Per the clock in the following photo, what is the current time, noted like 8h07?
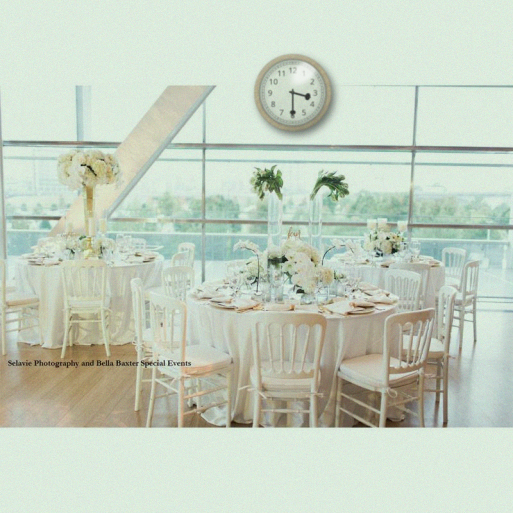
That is 3h30
